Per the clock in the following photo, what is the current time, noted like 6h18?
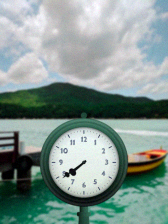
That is 7h39
